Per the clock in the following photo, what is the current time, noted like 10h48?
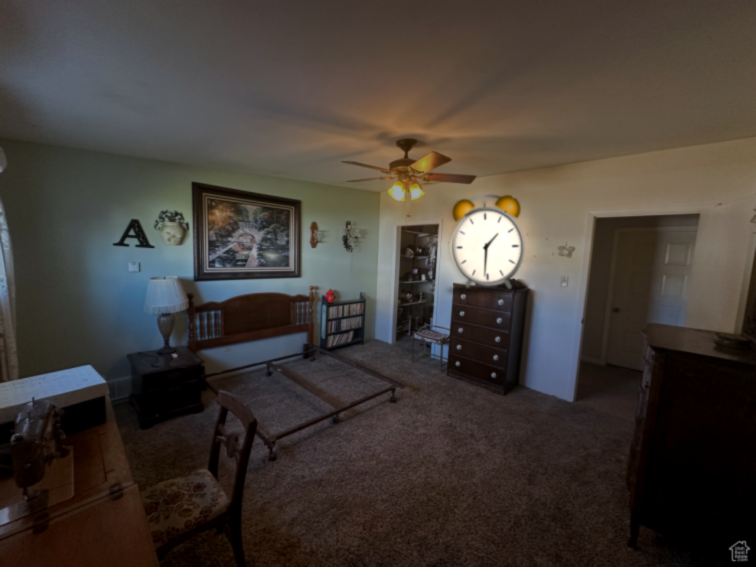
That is 1h31
